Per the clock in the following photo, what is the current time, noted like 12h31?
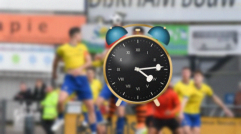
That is 4h14
